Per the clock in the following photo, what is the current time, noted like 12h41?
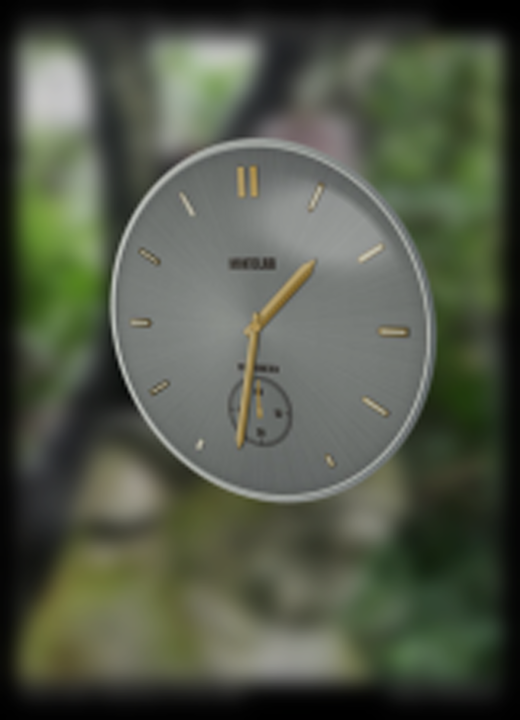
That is 1h32
